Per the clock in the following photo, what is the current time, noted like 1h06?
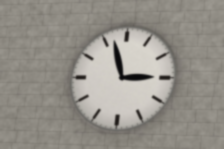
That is 2h57
